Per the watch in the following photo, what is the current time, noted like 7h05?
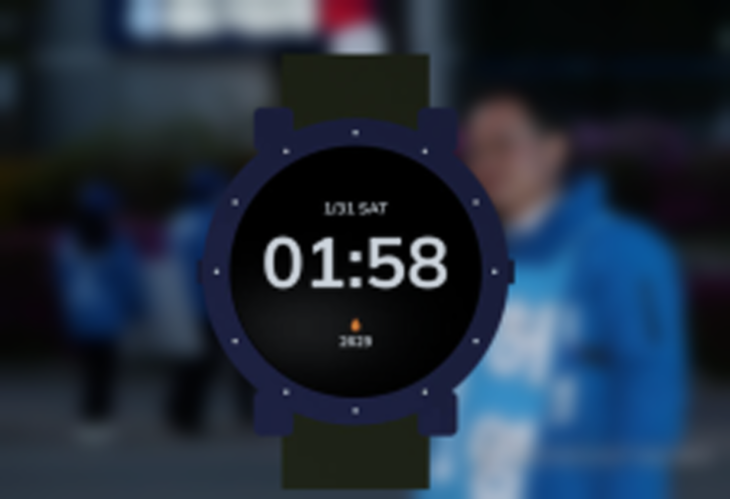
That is 1h58
